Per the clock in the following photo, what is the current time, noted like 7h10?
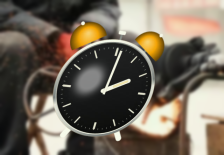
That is 2h01
